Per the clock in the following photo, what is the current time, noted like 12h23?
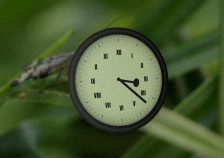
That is 3h22
